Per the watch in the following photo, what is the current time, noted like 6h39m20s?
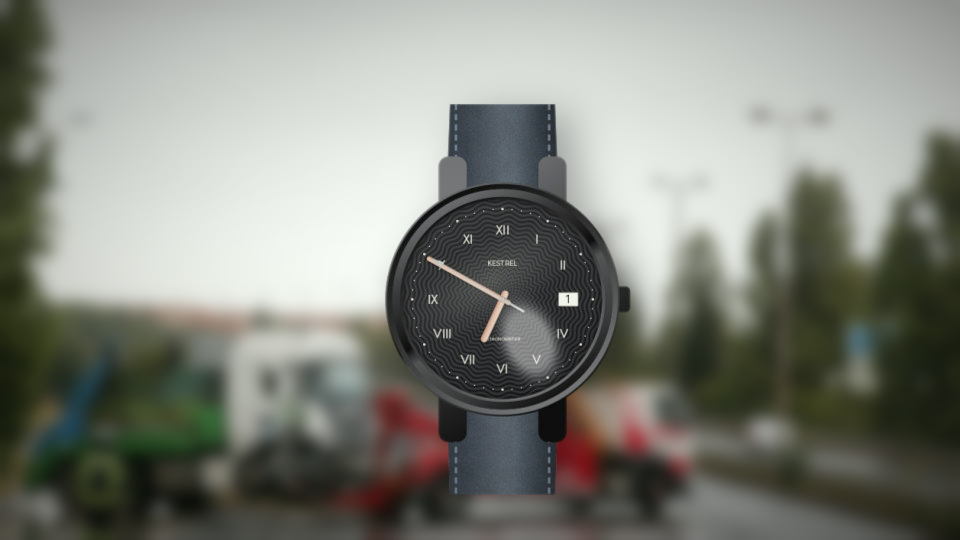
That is 6h49m50s
